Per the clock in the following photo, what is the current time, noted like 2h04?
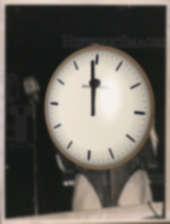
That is 11h59
